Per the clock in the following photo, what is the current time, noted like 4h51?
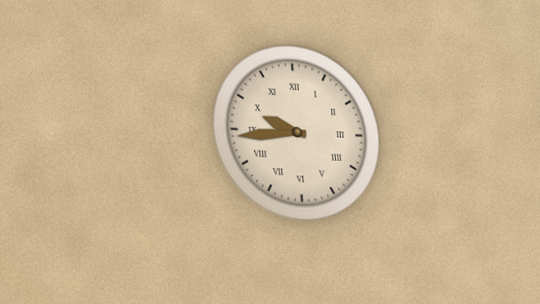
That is 9h44
